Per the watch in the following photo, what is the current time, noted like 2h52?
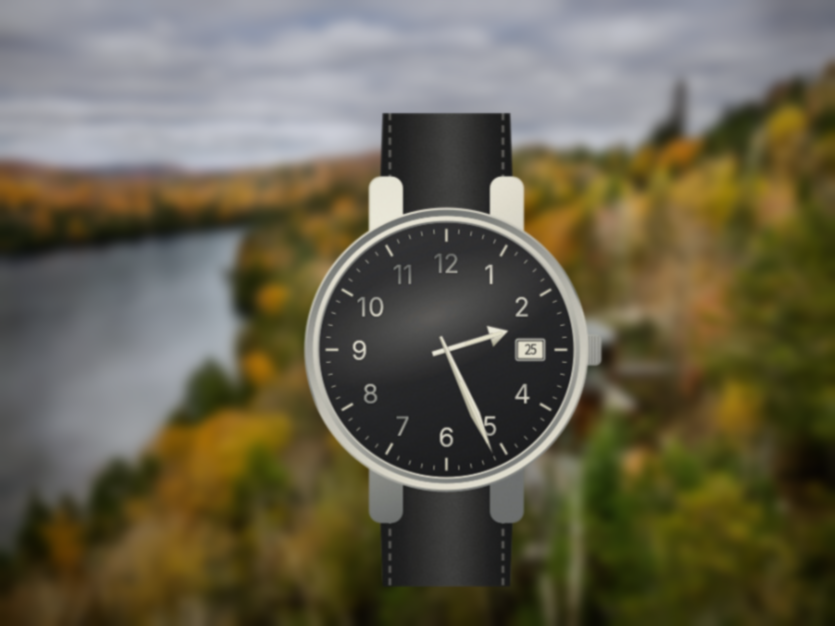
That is 2h26
